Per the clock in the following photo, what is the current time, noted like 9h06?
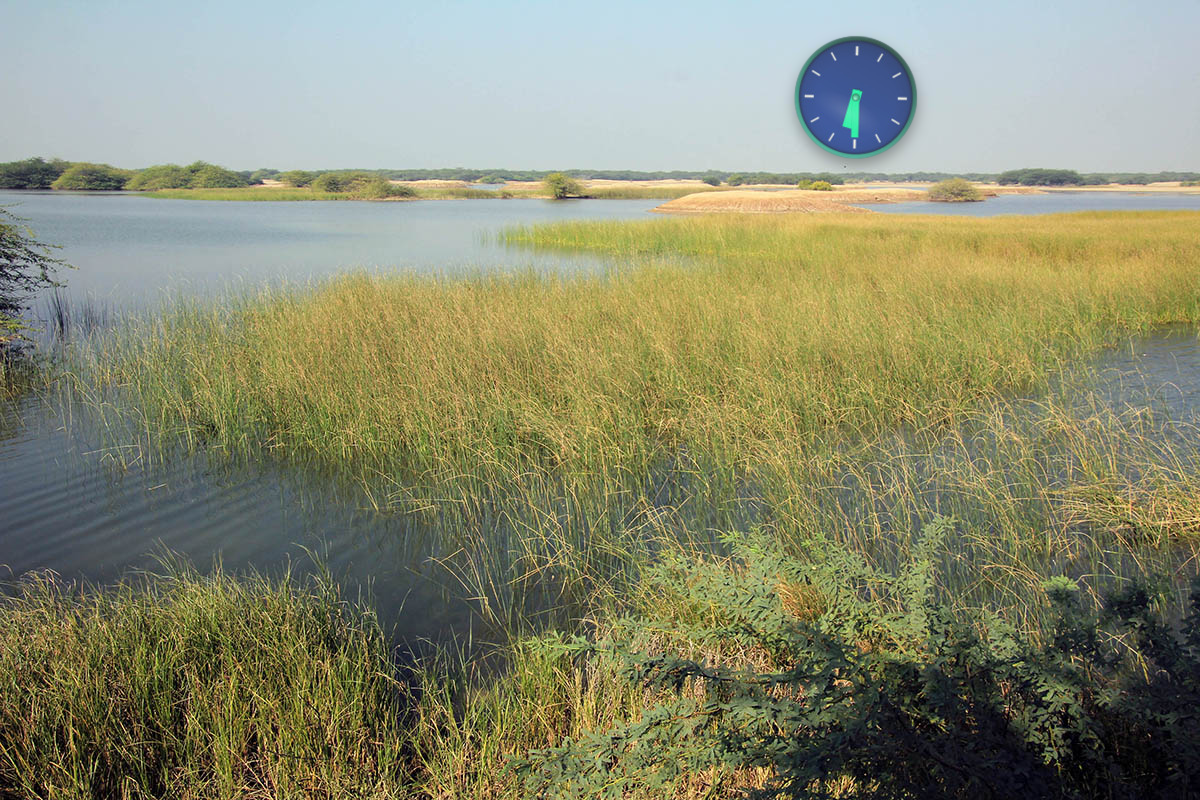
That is 6h30
